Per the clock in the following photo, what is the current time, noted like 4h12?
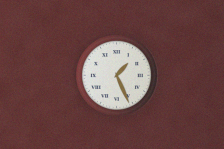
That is 1h26
